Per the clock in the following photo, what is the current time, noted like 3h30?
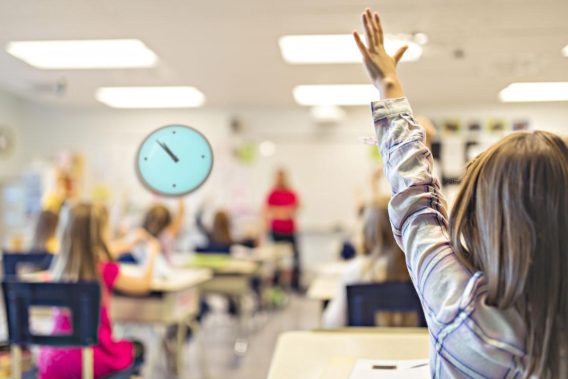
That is 10h53
